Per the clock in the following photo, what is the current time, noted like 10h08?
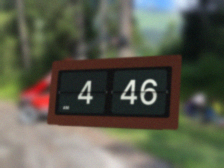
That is 4h46
